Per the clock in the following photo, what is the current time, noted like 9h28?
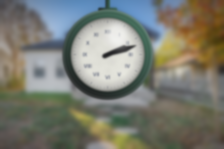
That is 2h12
